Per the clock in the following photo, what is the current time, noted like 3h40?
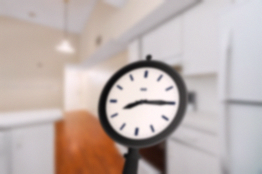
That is 8h15
